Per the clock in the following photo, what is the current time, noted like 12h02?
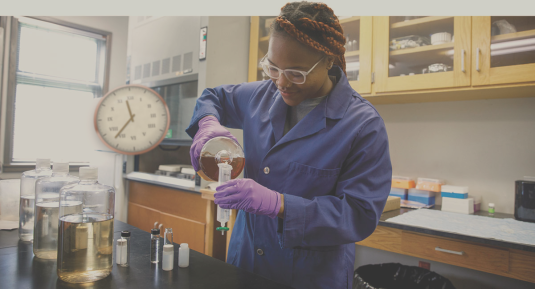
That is 11h37
